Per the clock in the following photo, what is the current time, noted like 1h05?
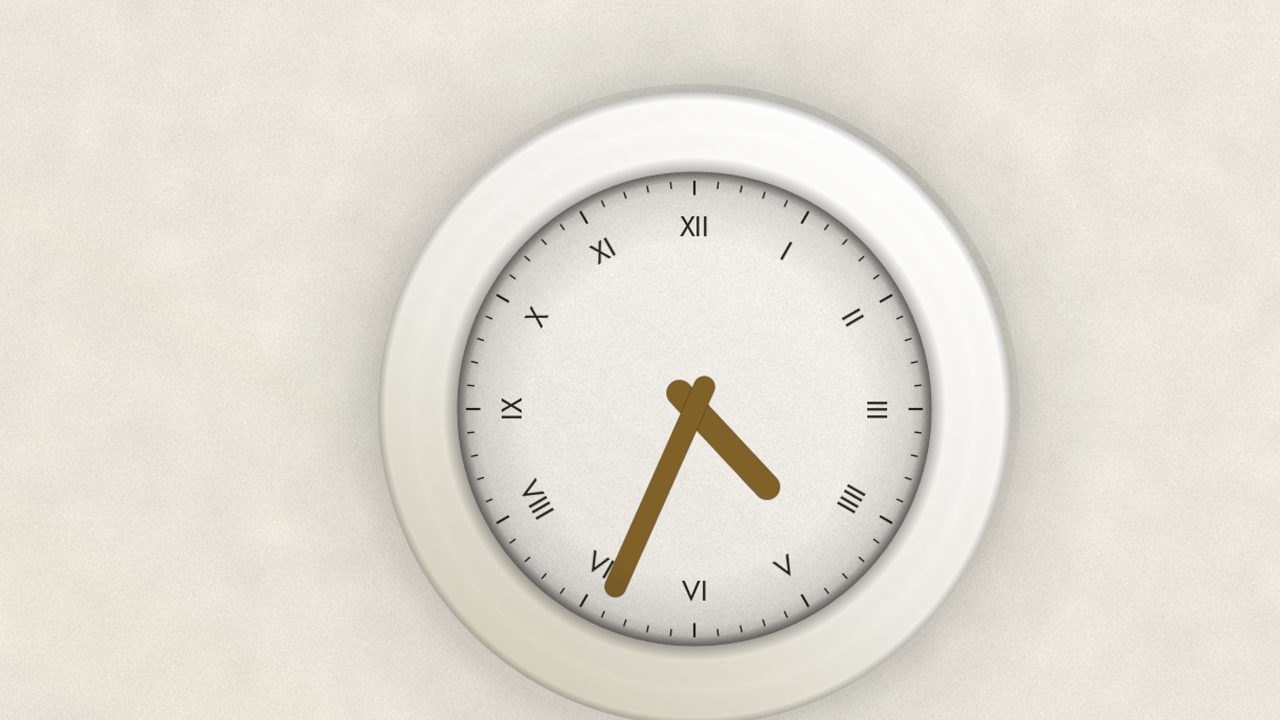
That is 4h34
